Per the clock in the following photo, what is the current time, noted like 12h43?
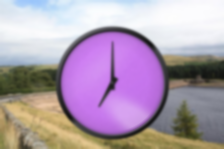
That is 7h00
